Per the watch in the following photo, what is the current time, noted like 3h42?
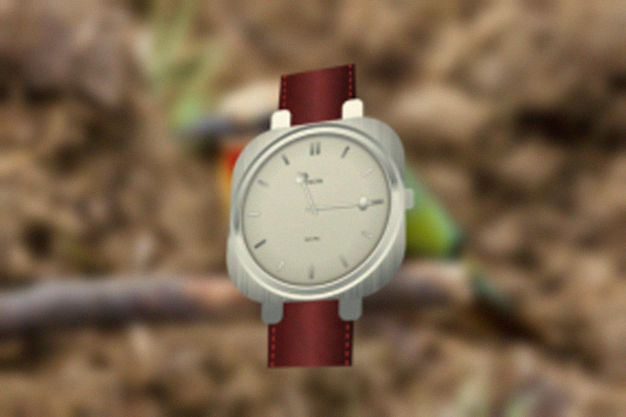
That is 11h15
